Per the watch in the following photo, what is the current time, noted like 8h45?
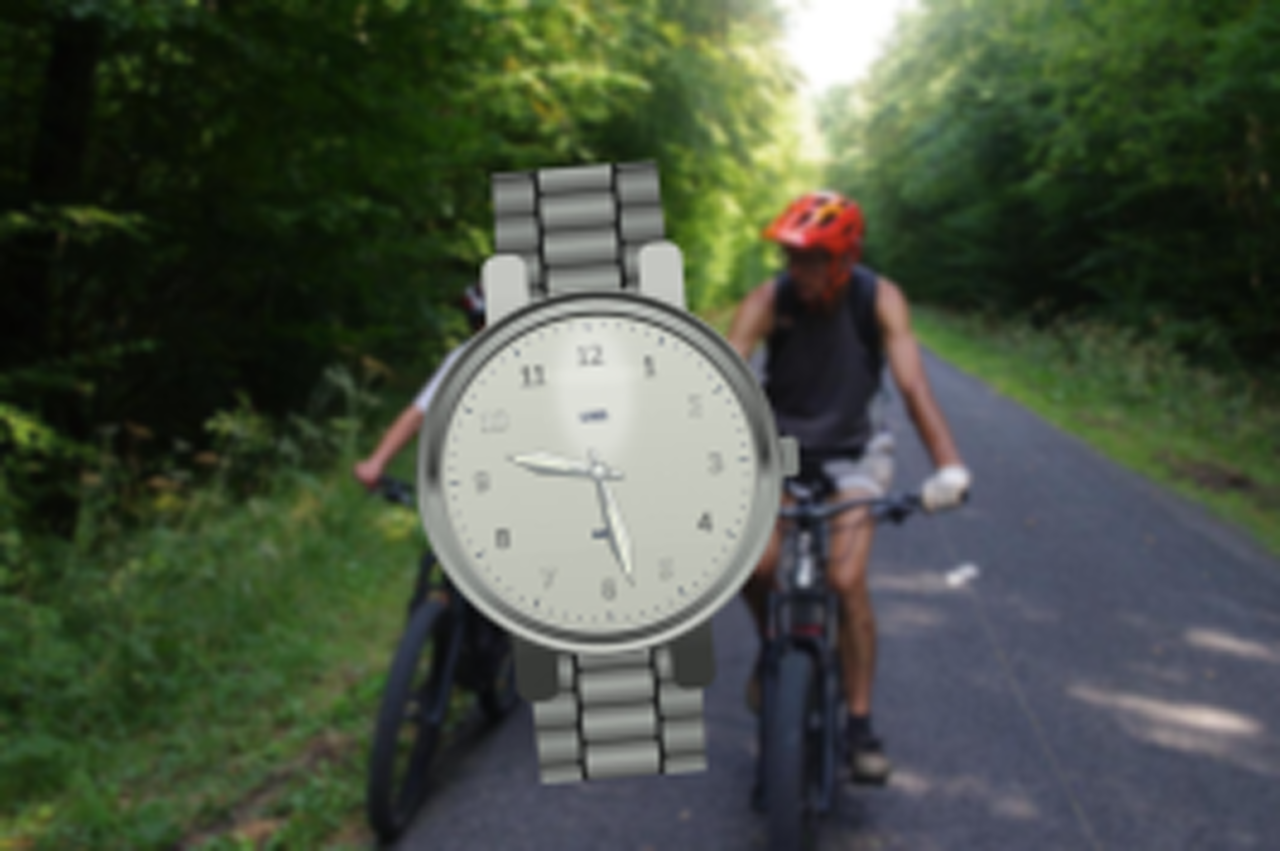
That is 9h28
